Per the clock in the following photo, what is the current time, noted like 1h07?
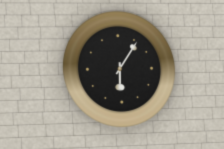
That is 6h06
